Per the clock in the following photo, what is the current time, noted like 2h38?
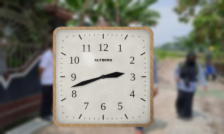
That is 2h42
